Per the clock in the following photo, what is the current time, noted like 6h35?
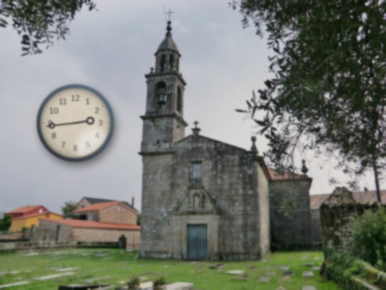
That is 2h44
